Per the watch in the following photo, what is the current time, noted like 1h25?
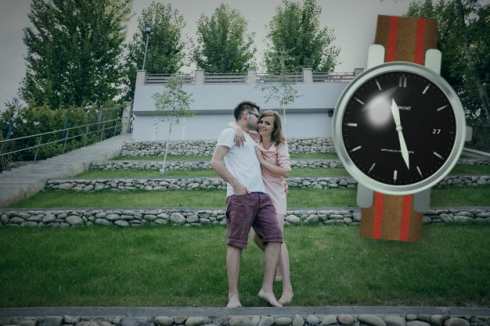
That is 11h27
